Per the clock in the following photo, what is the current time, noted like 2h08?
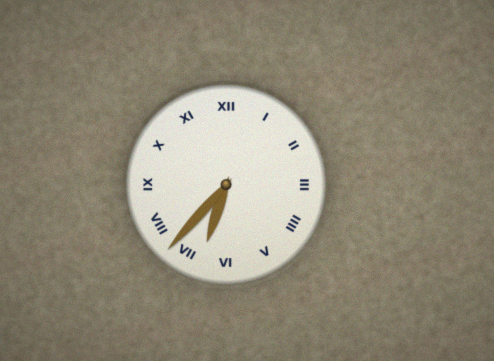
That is 6h37
